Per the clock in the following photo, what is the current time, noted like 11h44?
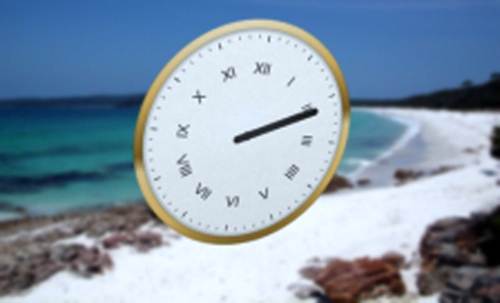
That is 2h11
